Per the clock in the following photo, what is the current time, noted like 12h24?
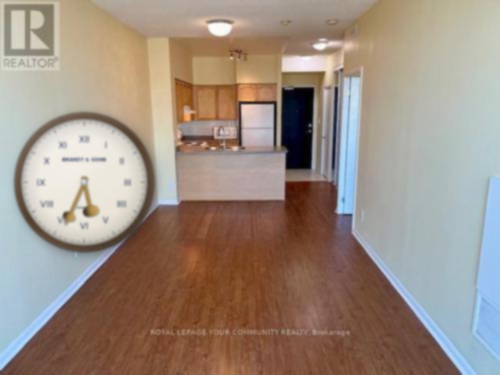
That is 5h34
